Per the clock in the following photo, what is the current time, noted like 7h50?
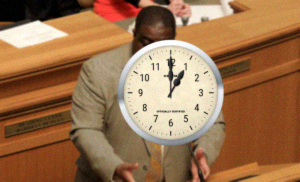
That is 1h00
